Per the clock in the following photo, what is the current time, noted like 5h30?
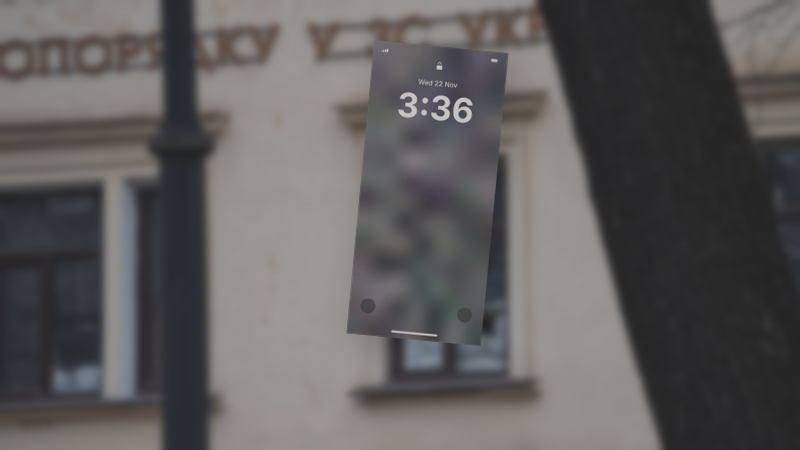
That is 3h36
